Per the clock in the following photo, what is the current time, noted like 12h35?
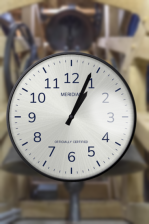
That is 1h04
